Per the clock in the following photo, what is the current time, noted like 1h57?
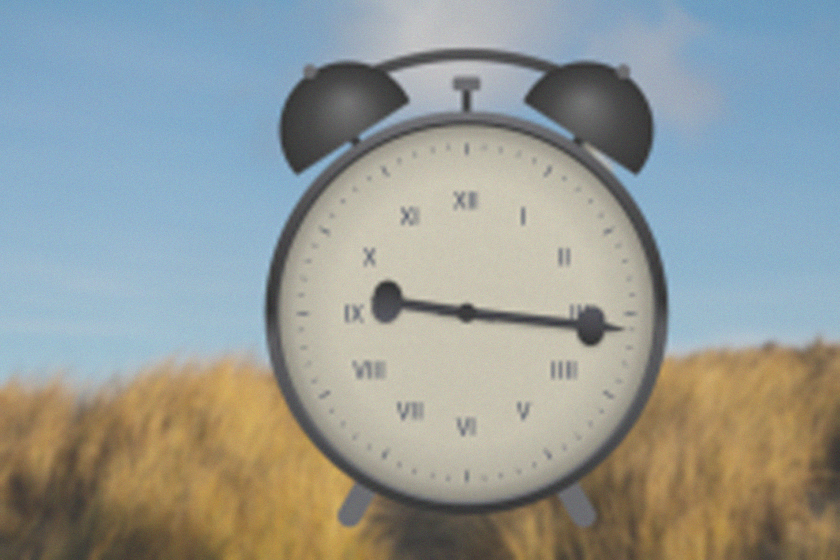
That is 9h16
